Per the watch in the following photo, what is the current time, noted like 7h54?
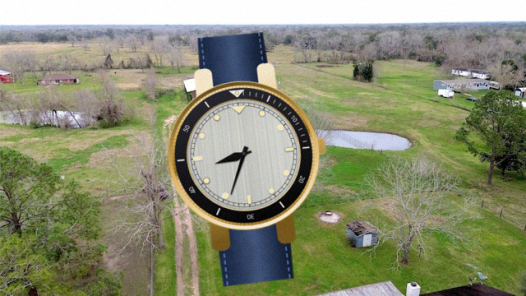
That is 8h34
